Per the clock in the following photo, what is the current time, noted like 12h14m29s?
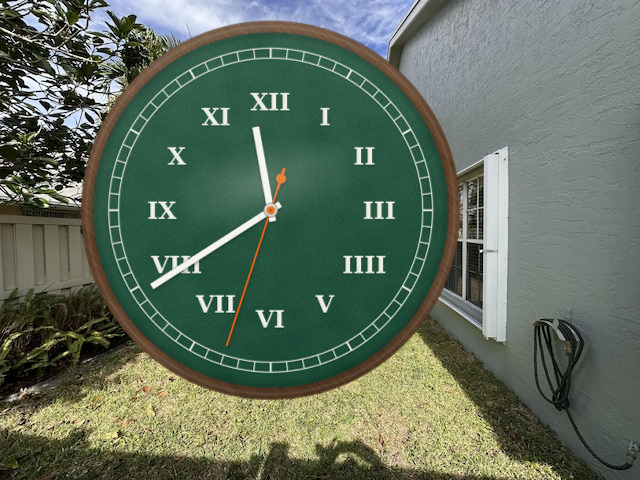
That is 11h39m33s
